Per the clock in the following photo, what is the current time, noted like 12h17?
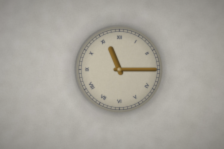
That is 11h15
